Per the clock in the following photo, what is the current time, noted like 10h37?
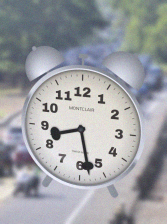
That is 8h28
